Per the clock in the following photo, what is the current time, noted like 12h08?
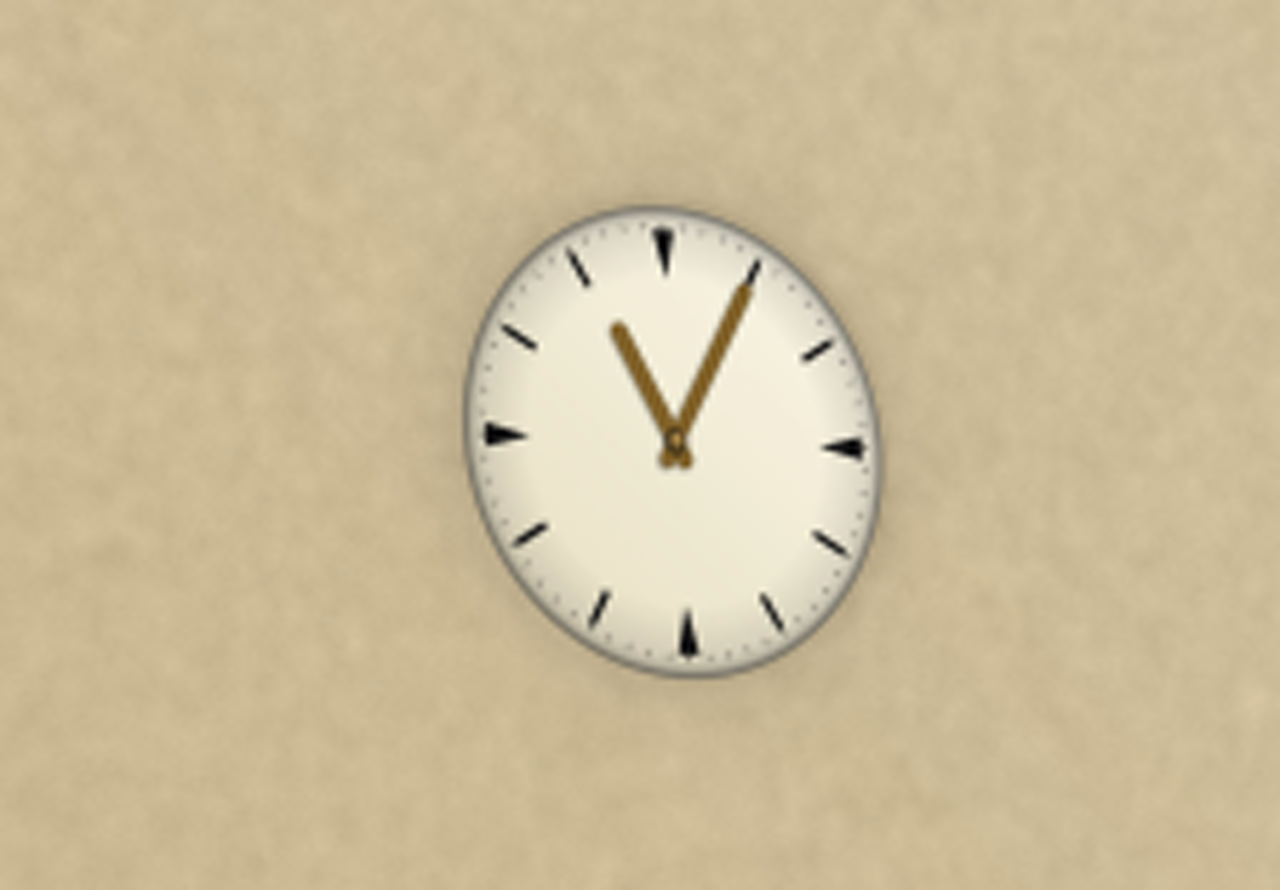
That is 11h05
